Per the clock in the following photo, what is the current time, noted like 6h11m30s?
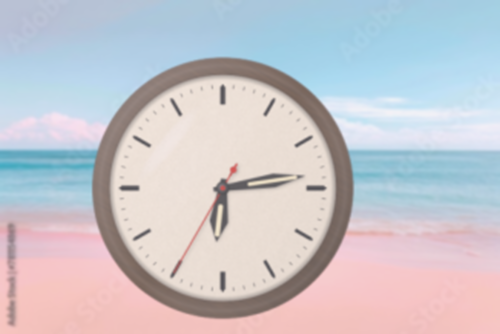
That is 6h13m35s
